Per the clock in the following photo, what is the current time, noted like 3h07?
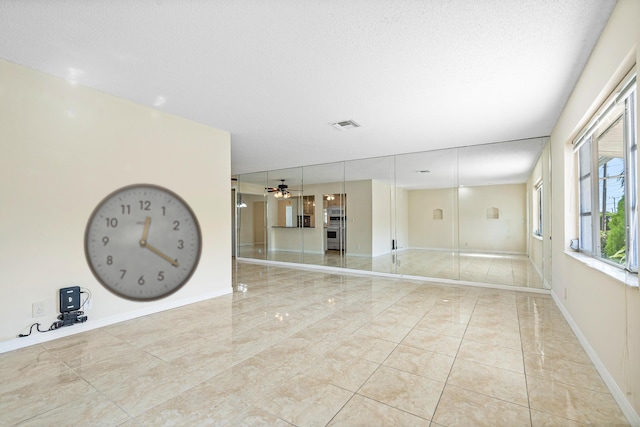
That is 12h20
